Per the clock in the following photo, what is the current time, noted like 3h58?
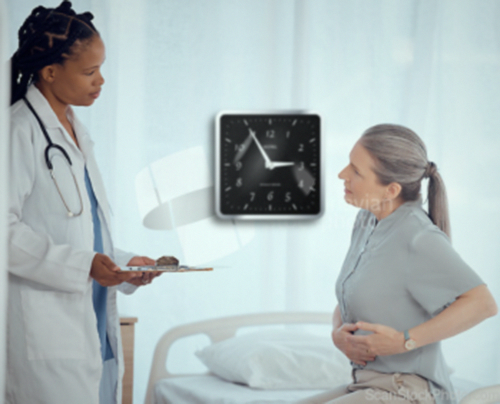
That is 2h55
